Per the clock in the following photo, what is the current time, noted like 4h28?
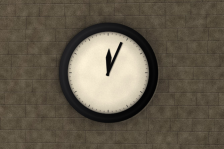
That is 12h04
